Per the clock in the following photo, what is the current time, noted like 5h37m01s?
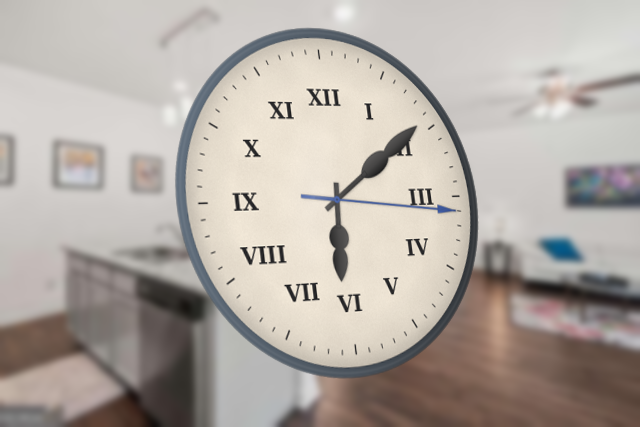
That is 6h09m16s
